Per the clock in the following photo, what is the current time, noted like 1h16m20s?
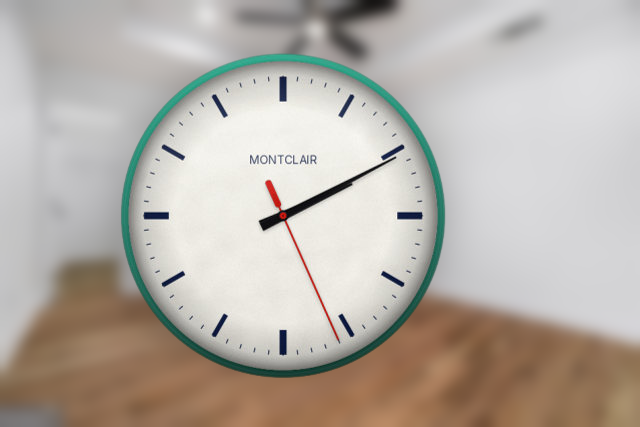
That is 2h10m26s
